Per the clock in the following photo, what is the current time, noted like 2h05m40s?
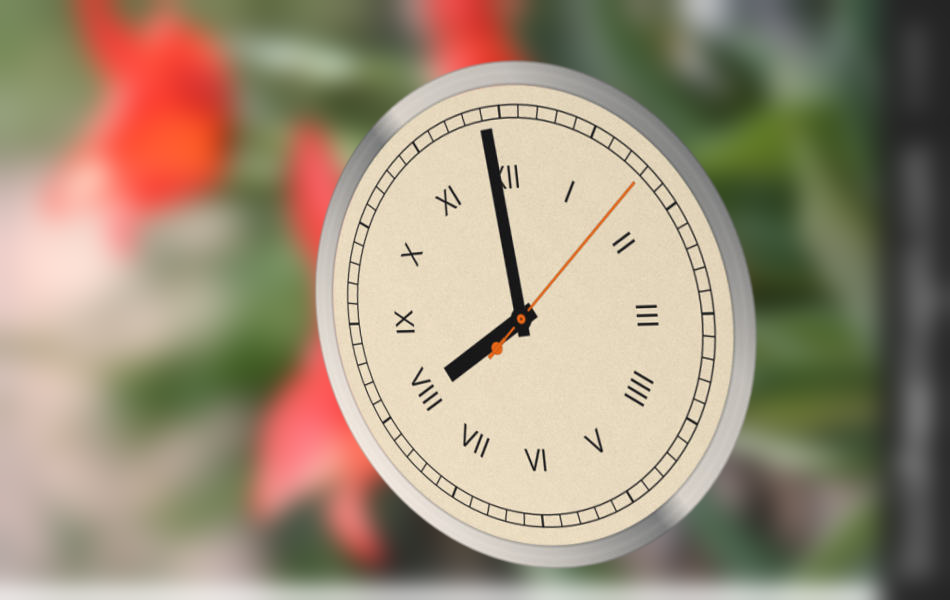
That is 7h59m08s
